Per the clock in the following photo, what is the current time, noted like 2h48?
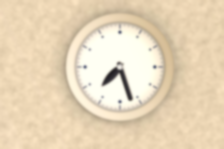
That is 7h27
